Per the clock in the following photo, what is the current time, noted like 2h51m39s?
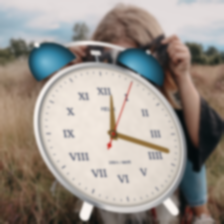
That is 12h18m05s
